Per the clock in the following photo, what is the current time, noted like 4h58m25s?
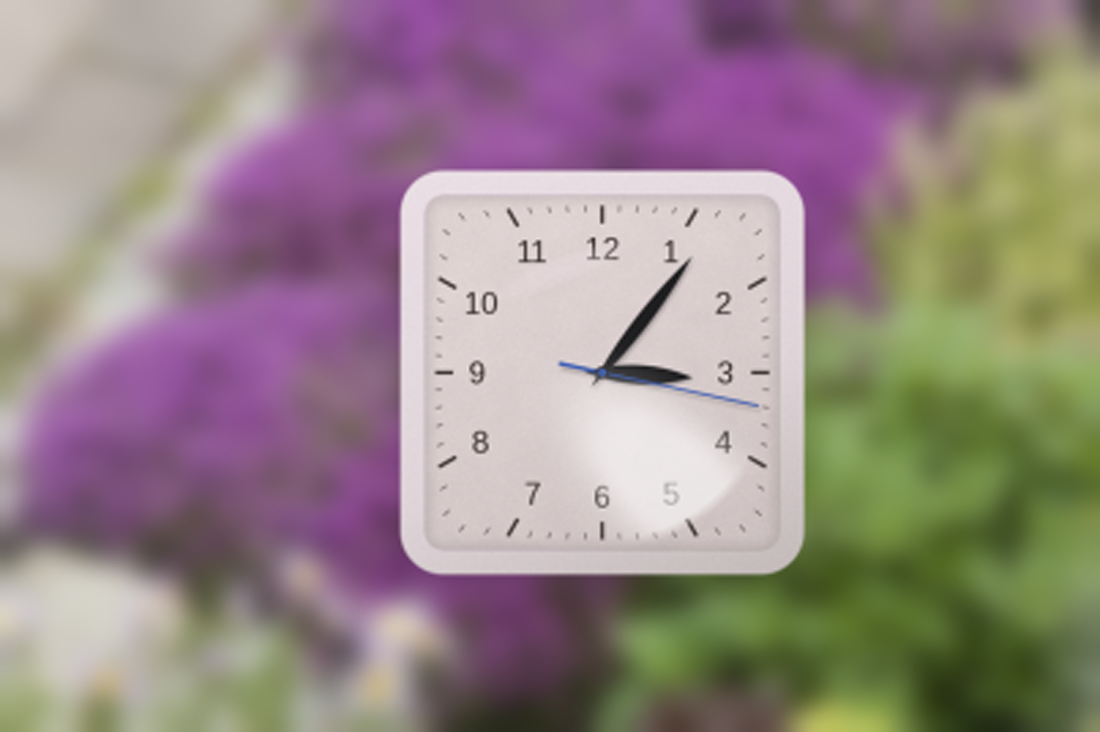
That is 3h06m17s
